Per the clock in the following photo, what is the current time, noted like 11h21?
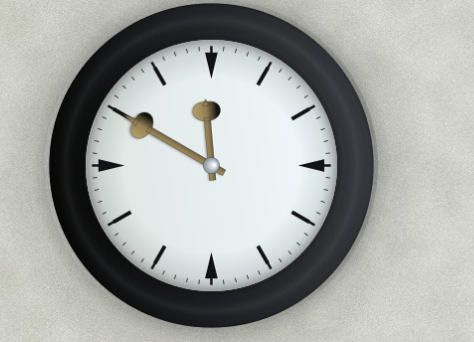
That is 11h50
